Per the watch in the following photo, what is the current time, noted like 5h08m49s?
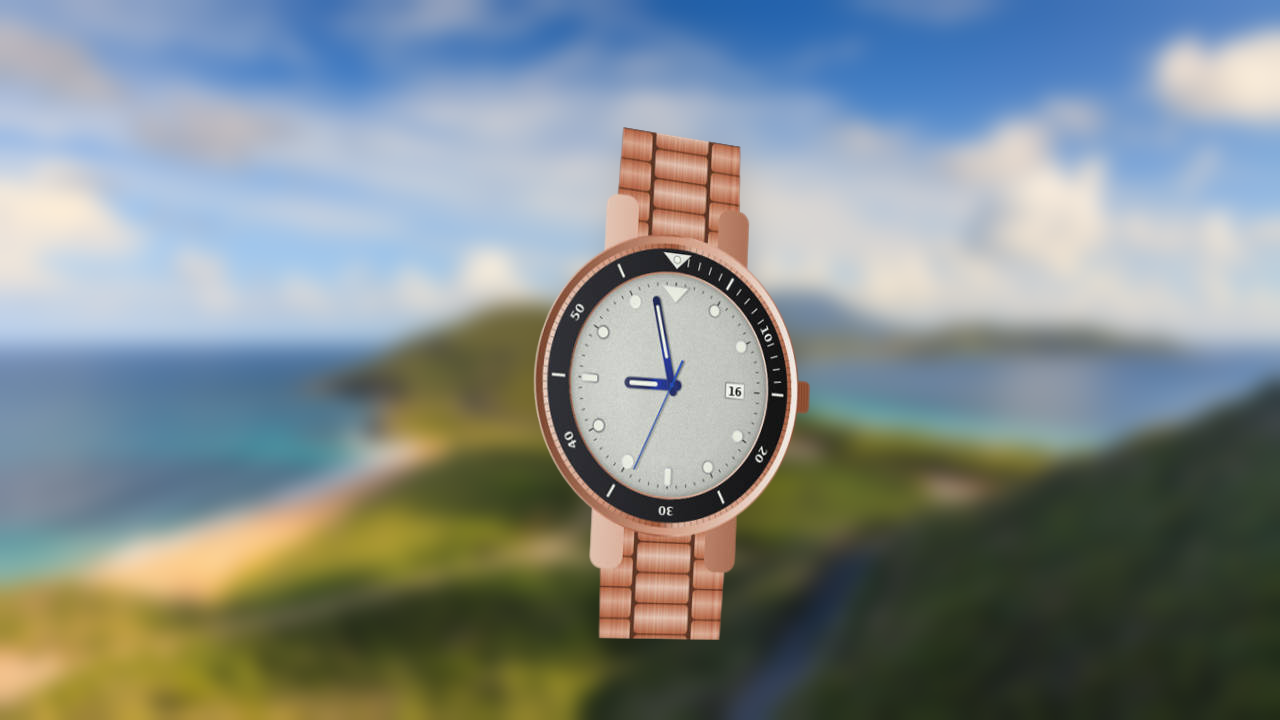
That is 8h57m34s
